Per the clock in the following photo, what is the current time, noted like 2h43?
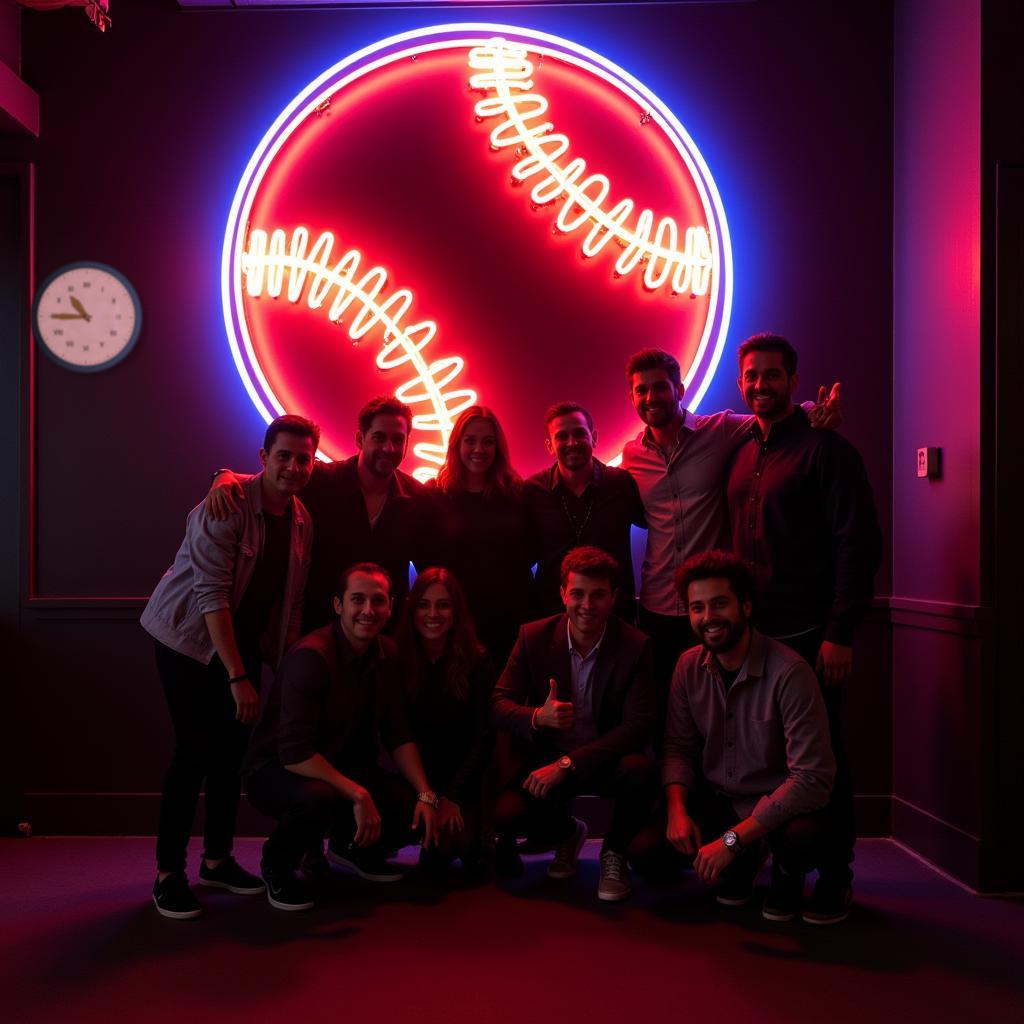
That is 10h45
